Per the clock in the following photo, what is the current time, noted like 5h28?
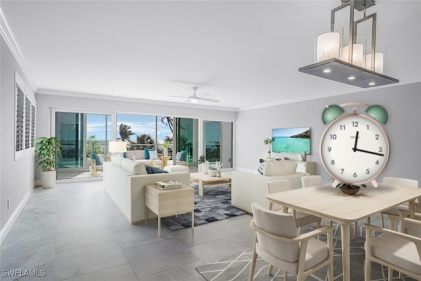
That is 12h17
